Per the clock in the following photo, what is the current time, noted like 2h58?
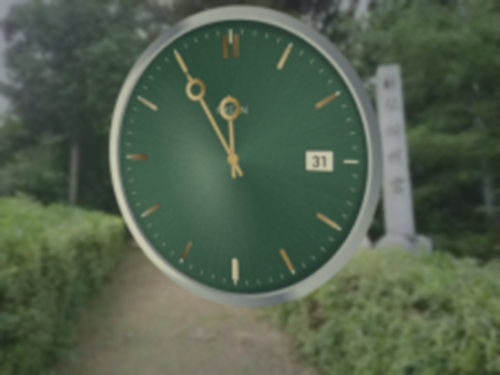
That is 11h55
